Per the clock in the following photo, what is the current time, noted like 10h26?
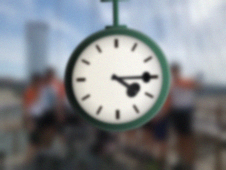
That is 4h15
